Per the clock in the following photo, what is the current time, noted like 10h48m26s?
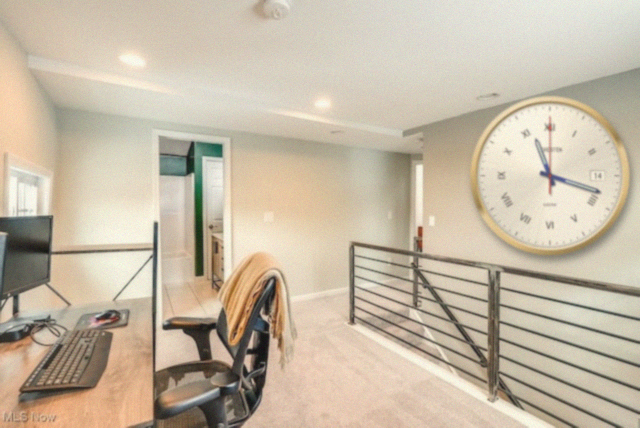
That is 11h18m00s
